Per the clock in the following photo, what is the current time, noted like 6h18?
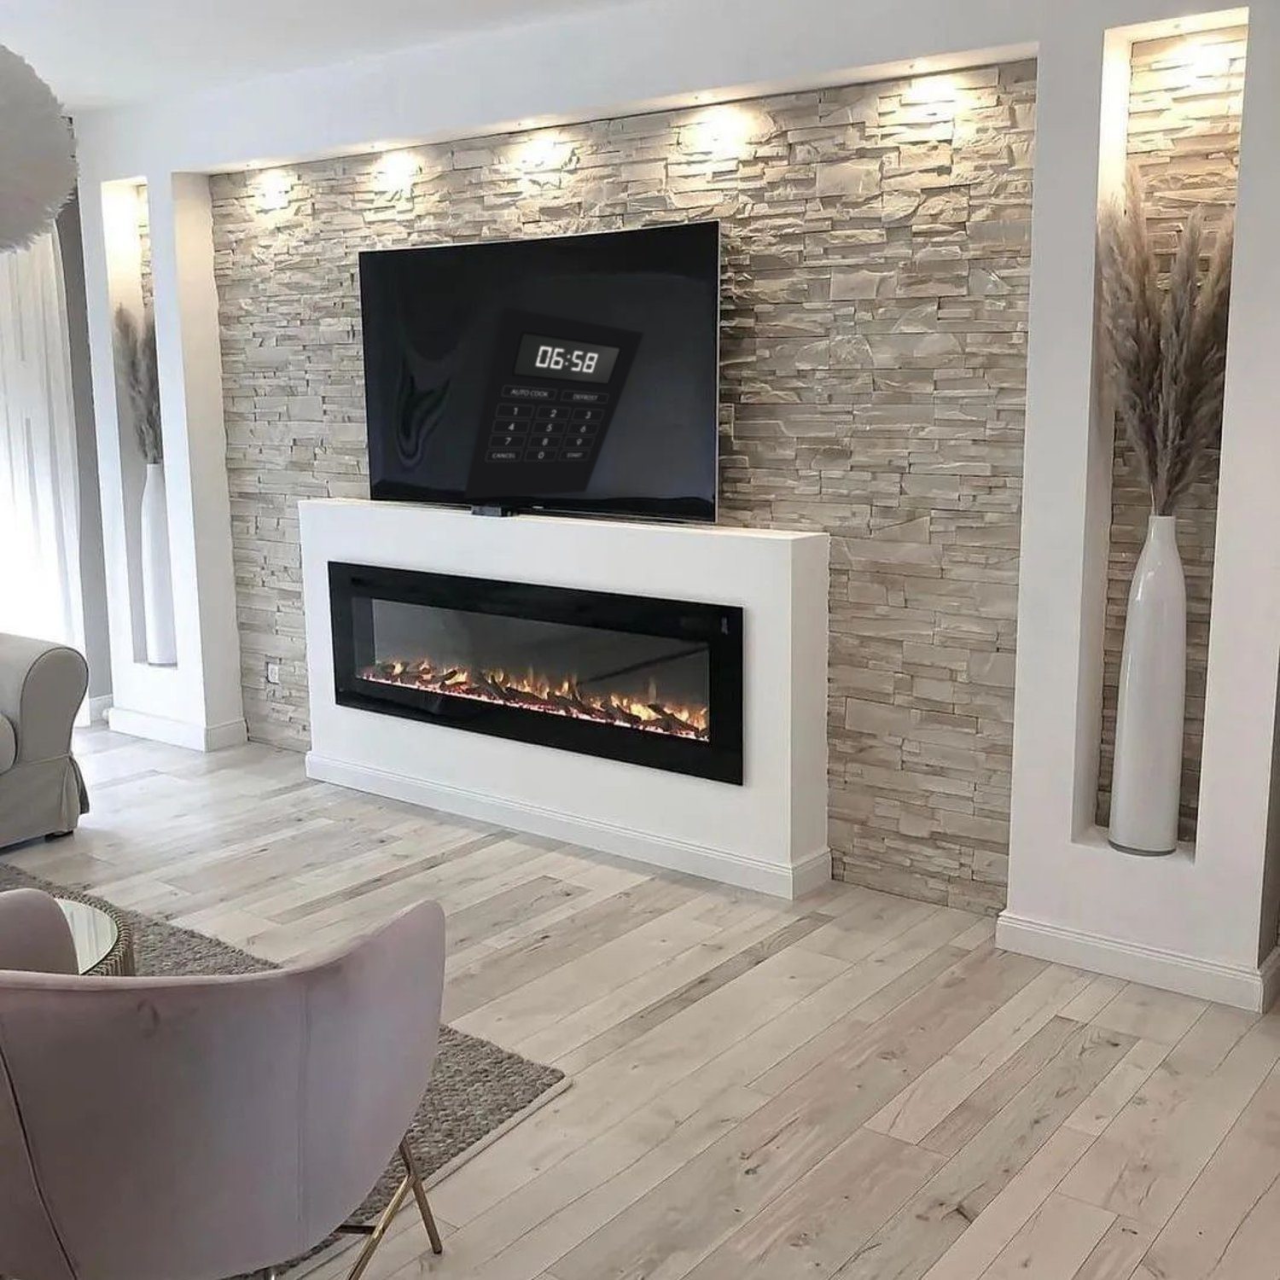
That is 6h58
